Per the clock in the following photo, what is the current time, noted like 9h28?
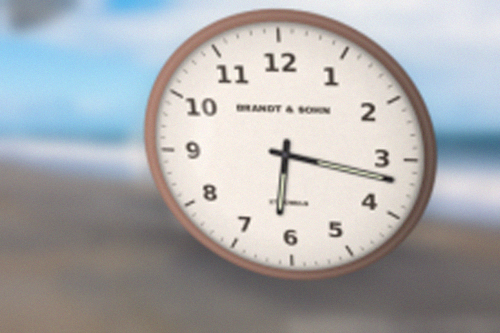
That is 6h17
